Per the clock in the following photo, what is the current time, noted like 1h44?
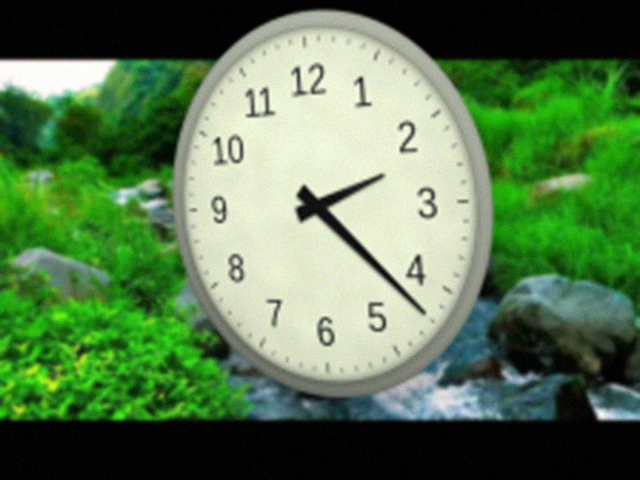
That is 2h22
